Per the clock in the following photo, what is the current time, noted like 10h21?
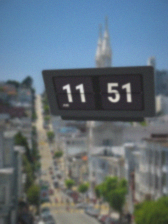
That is 11h51
